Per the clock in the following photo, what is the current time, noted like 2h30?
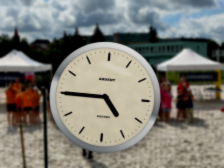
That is 4h45
